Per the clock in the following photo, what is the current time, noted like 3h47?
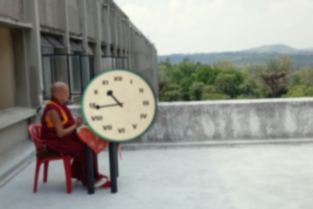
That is 10h44
